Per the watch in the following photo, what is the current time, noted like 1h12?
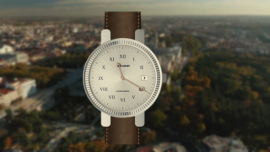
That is 11h20
